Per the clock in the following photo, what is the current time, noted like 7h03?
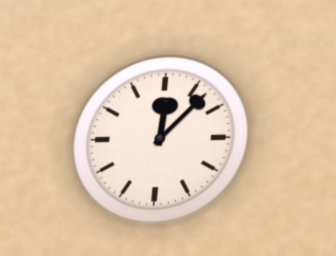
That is 12h07
